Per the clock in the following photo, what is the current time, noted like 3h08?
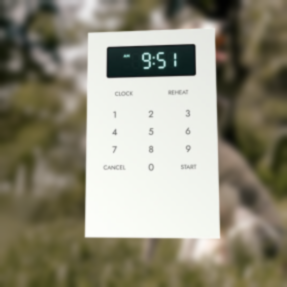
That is 9h51
